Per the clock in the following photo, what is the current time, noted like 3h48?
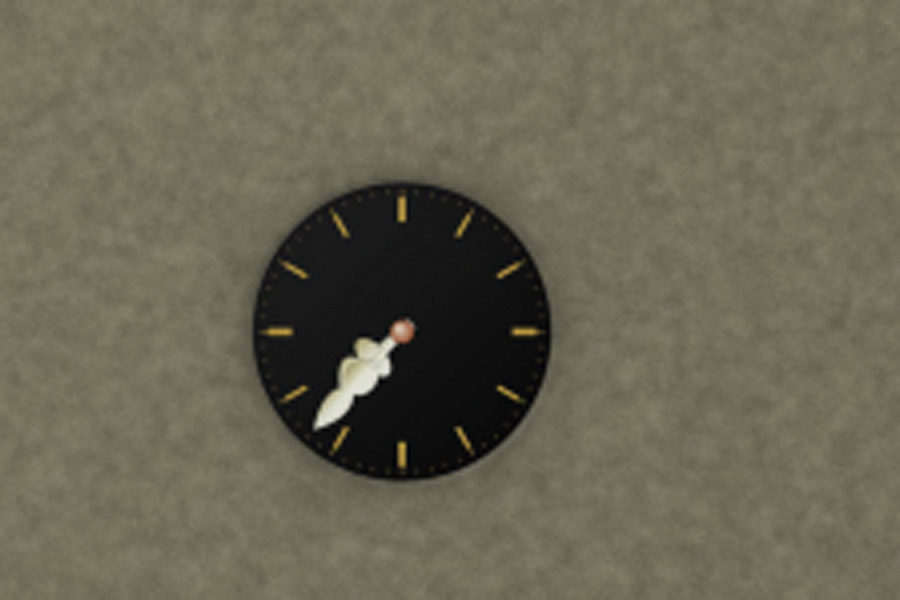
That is 7h37
